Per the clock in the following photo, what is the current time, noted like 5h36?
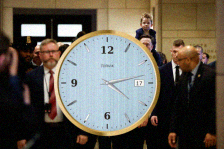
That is 4h13
